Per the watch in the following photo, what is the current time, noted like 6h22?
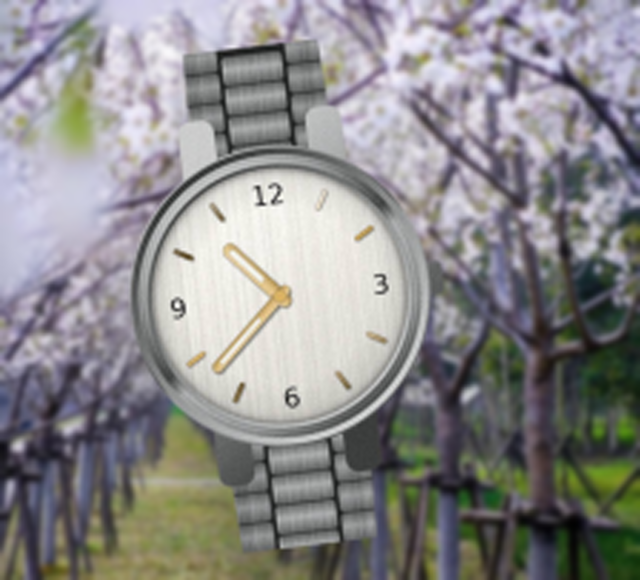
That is 10h38
